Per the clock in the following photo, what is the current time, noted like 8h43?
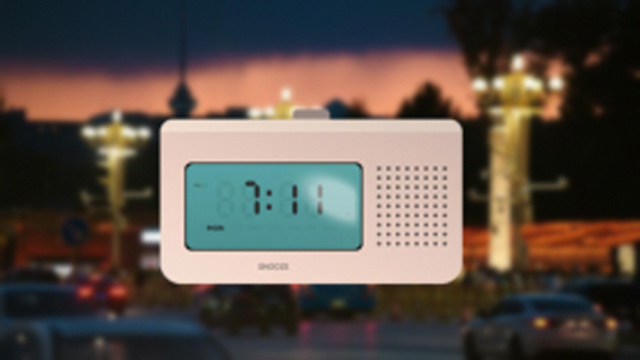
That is 7h11
